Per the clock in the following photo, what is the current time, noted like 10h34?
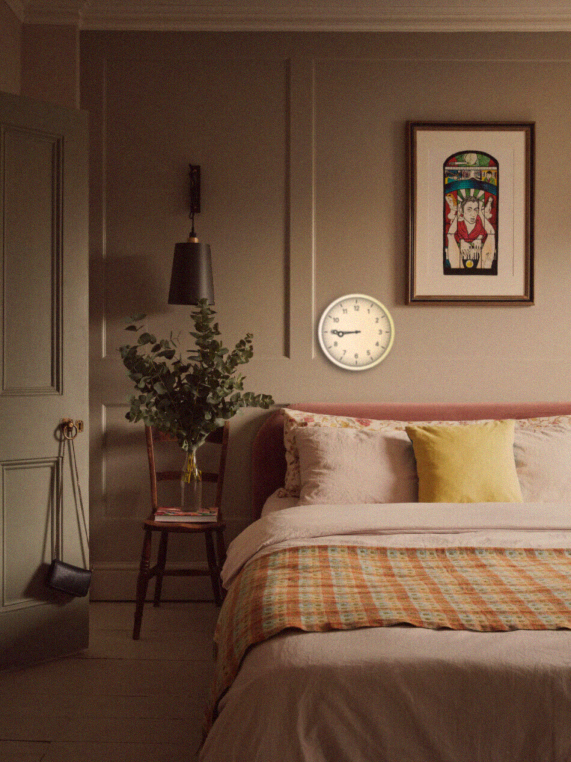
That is 8h45
